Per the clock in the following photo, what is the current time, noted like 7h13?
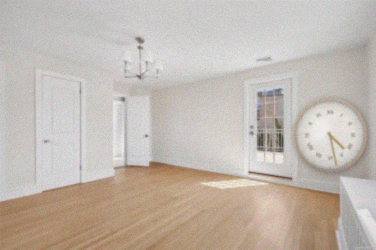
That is 4h28
